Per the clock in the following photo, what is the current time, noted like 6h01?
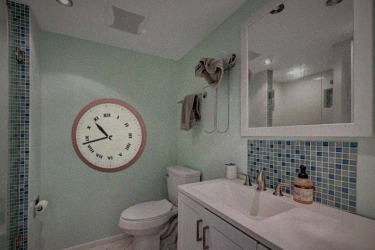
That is 10h43
